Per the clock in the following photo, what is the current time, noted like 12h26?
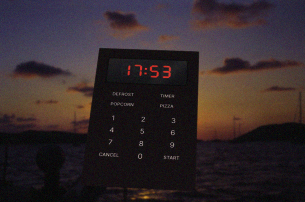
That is 17h53
